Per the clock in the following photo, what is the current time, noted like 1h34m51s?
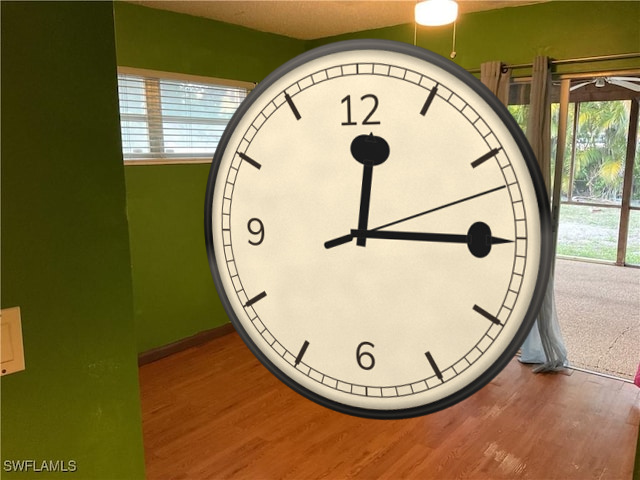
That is 12h15m12s
